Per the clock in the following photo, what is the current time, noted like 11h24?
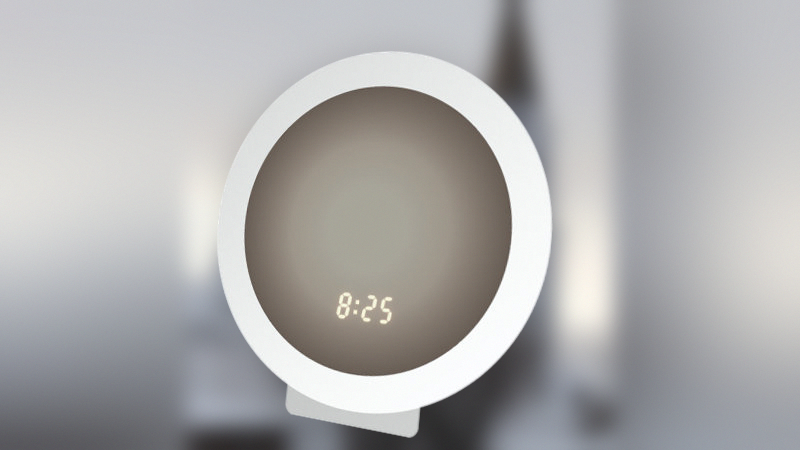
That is 8h25
